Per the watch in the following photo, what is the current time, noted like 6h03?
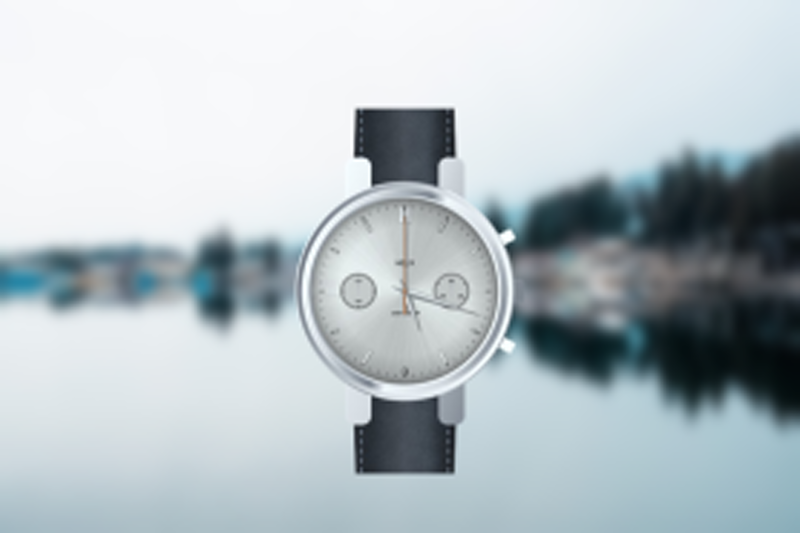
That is 5h18
